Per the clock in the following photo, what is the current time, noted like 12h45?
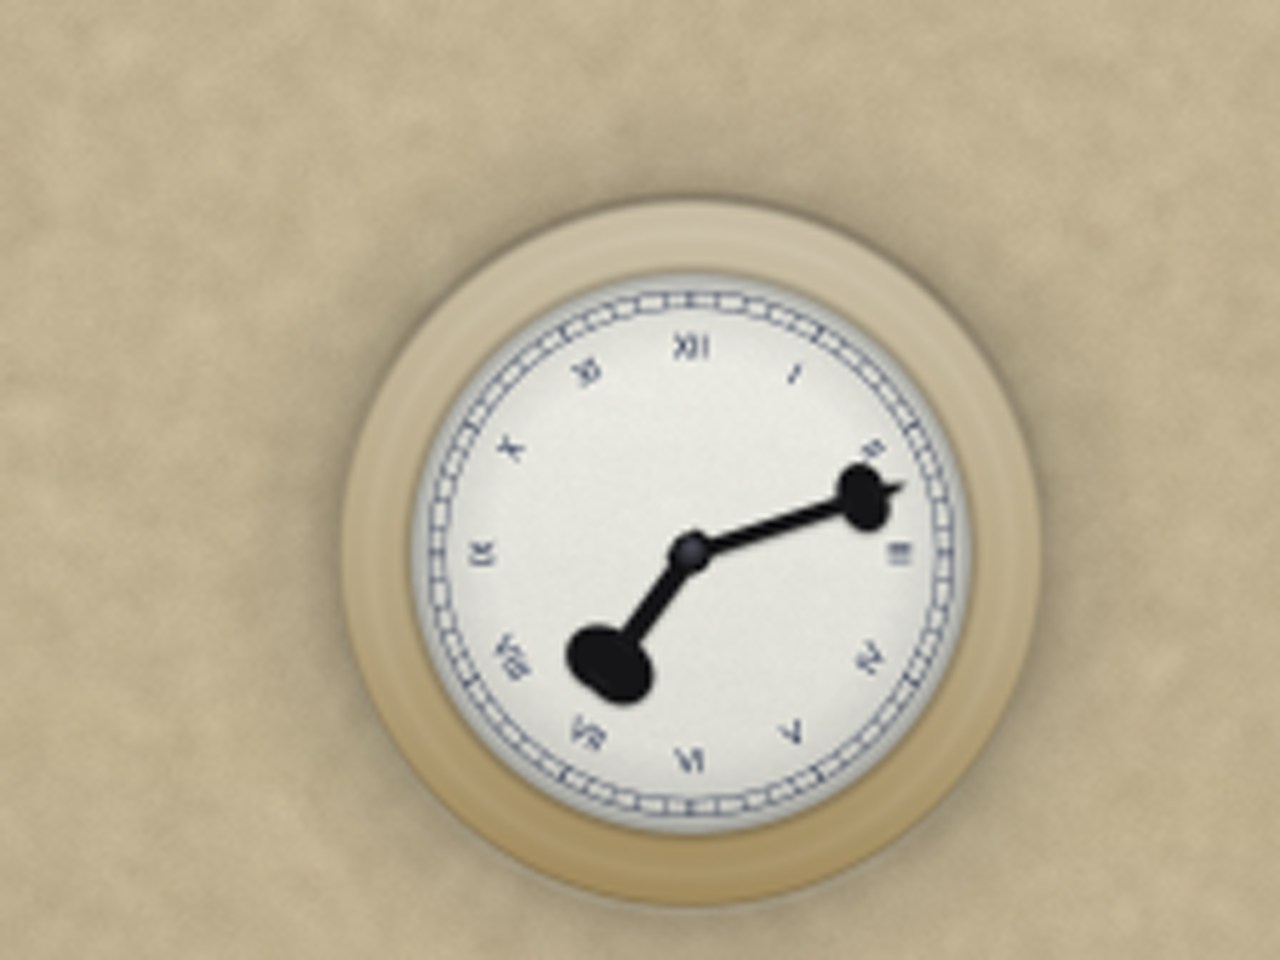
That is 7h12
